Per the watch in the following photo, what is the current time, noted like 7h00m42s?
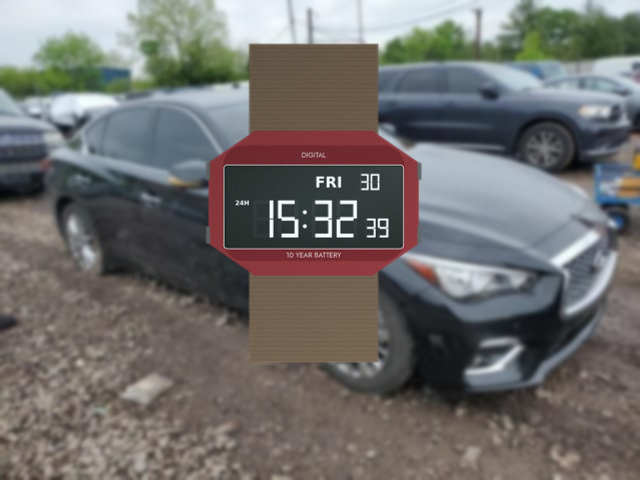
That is 15h32m39s
